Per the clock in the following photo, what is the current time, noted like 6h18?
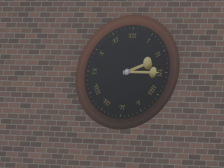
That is 2h15
